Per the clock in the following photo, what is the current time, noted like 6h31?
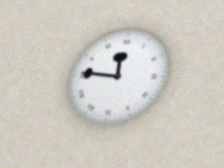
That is 11h46
